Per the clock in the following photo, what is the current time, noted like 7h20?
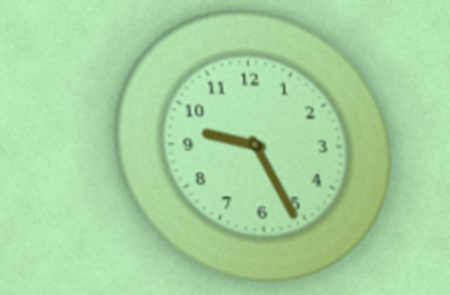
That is 9h26
